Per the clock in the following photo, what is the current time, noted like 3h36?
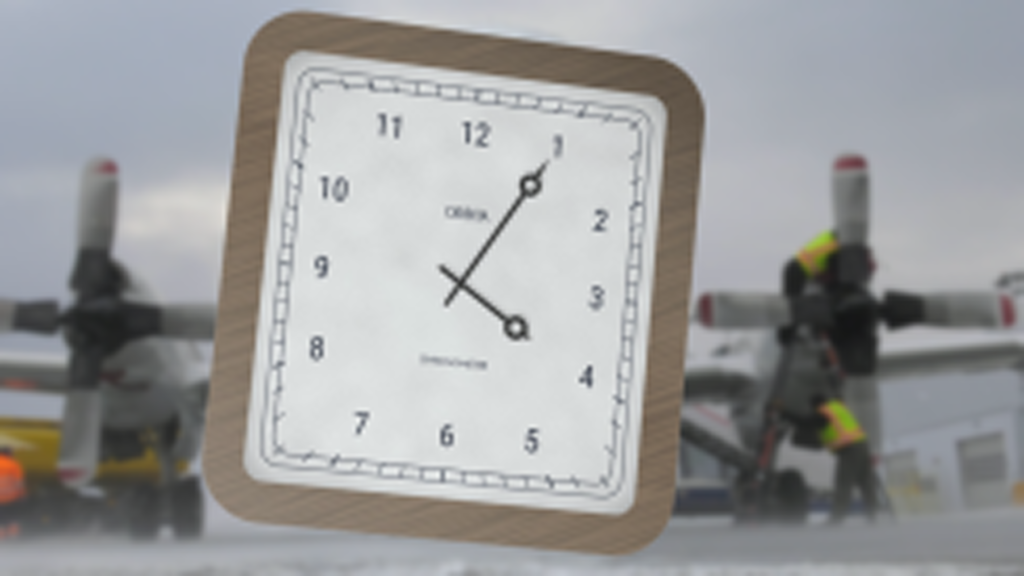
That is 4h05
